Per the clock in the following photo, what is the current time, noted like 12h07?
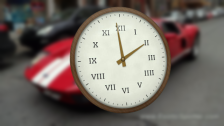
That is 1h59
